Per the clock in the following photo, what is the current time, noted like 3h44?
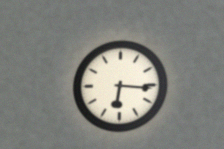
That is 6h16
